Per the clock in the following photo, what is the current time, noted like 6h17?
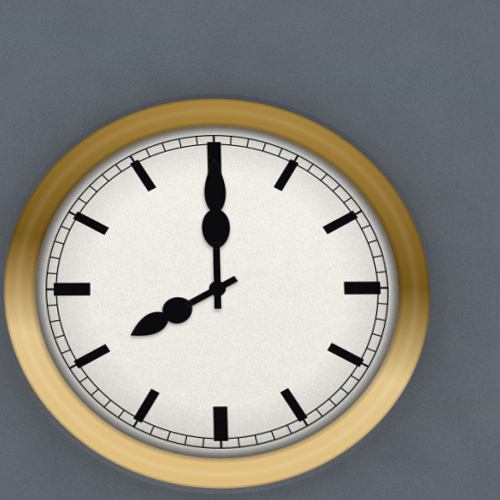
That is 8h00
